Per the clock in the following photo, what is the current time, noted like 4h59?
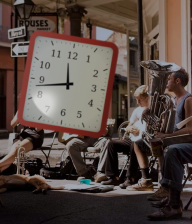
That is 11h43
